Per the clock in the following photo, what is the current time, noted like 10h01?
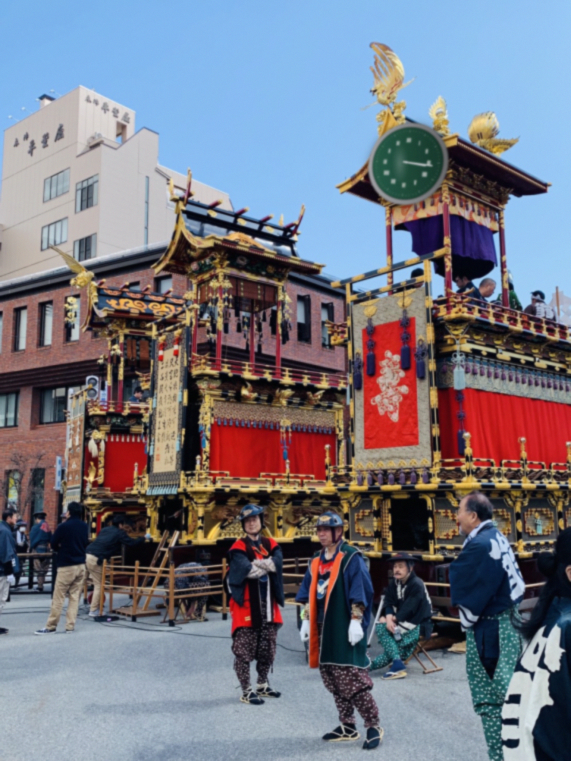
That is 3h16
